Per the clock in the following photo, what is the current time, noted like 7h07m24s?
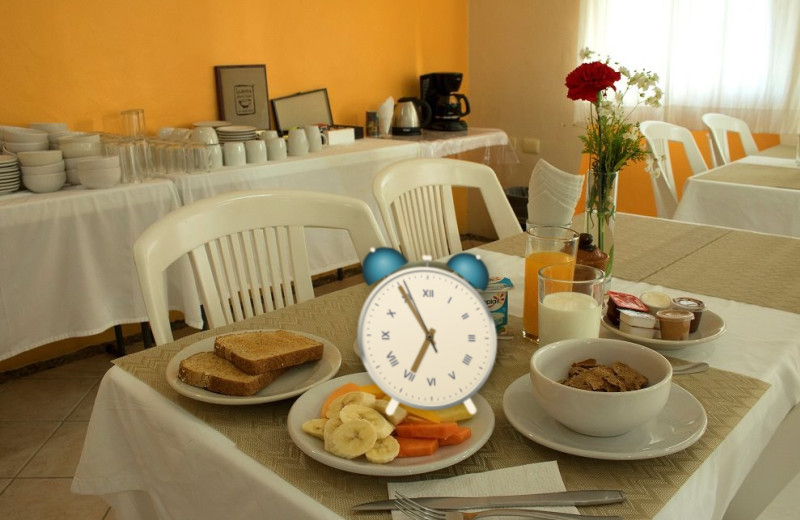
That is 6h54m56s
